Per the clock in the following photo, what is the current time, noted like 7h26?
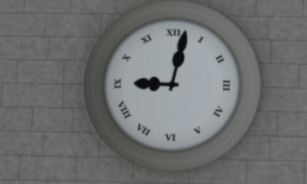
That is 9h02
